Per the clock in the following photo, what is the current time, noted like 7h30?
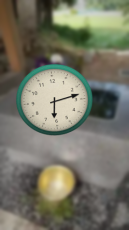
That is 6h13
